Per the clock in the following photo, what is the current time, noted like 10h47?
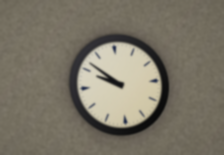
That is 9h52
